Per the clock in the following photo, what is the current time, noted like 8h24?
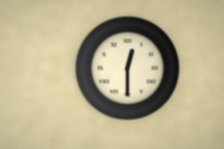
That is 12h30
